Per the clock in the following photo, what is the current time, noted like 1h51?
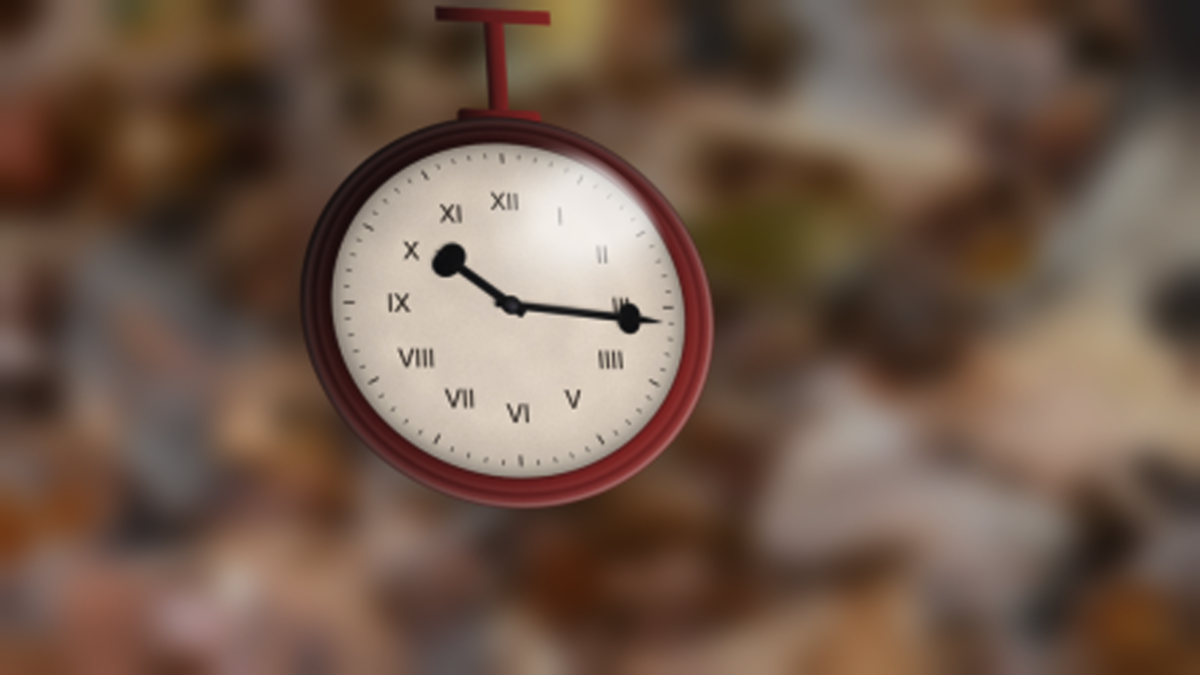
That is 10h16
